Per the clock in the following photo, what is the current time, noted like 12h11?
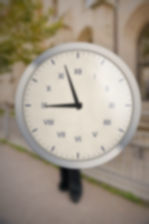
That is 8h57
